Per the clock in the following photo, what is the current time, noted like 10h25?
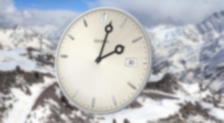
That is 2h02
